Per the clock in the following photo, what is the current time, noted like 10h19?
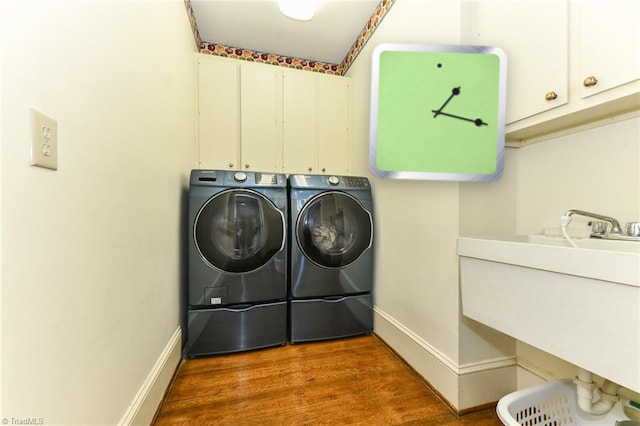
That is 1h17
